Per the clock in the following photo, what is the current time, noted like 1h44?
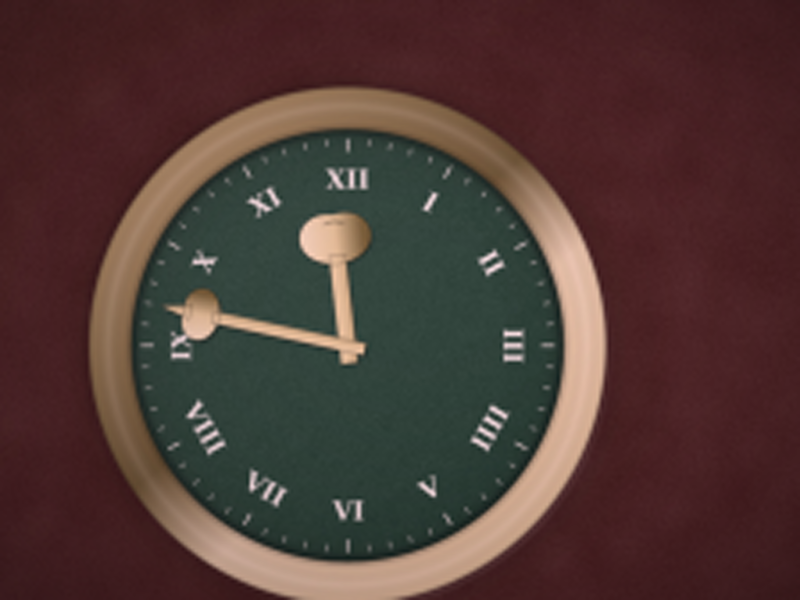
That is 11h47
